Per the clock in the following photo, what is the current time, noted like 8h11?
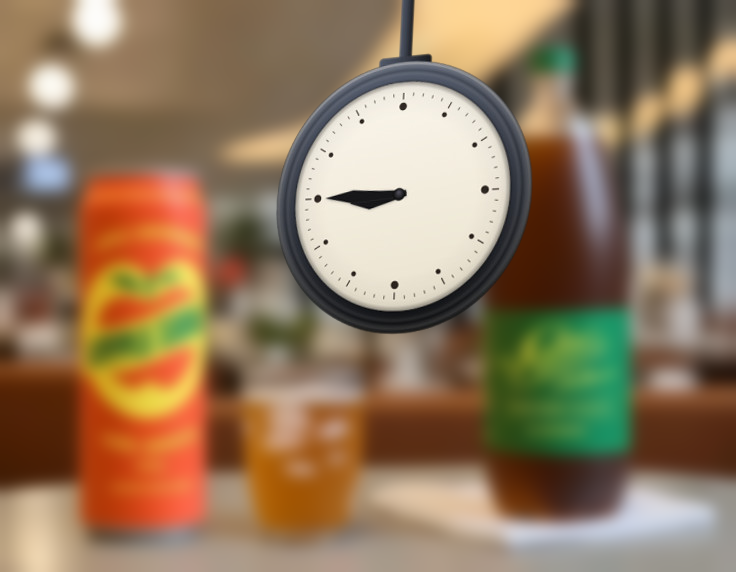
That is 8h45
